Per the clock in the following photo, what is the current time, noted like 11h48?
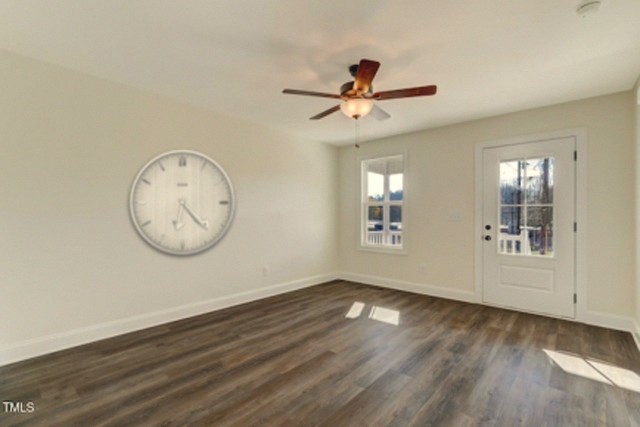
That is 6h23
